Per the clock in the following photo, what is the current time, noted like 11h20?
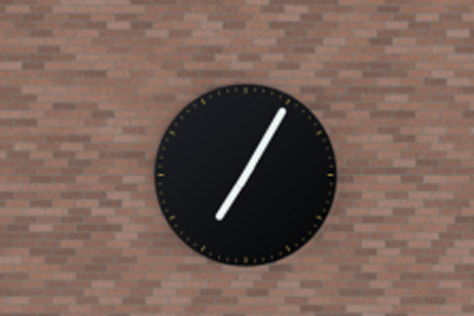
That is 7h05
